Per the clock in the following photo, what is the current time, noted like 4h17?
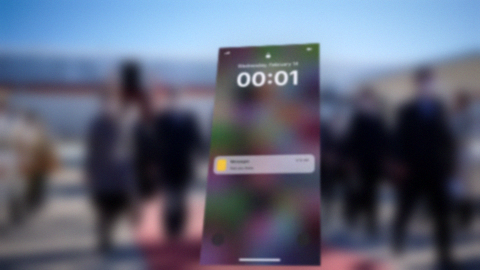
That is 0h01
